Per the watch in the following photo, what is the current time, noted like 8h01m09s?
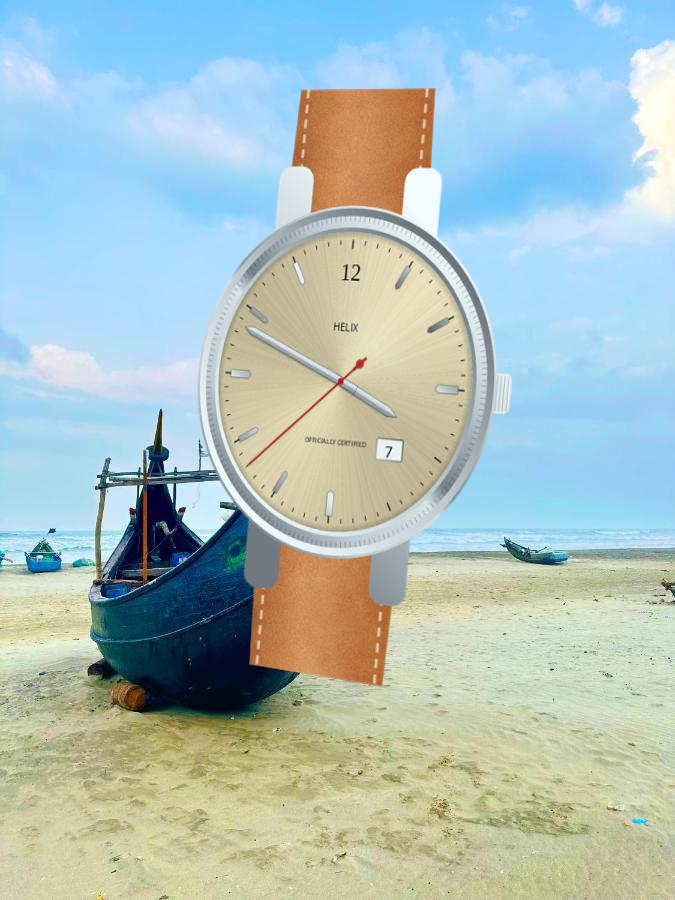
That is 3h48m38s
